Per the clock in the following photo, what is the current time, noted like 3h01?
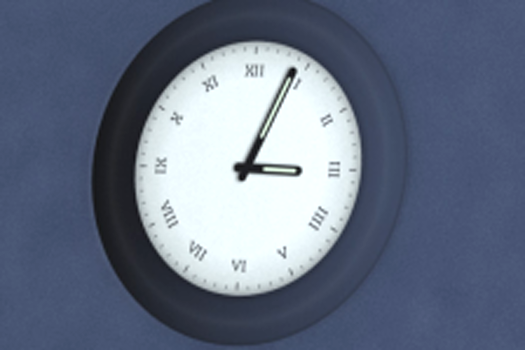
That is 3h04
